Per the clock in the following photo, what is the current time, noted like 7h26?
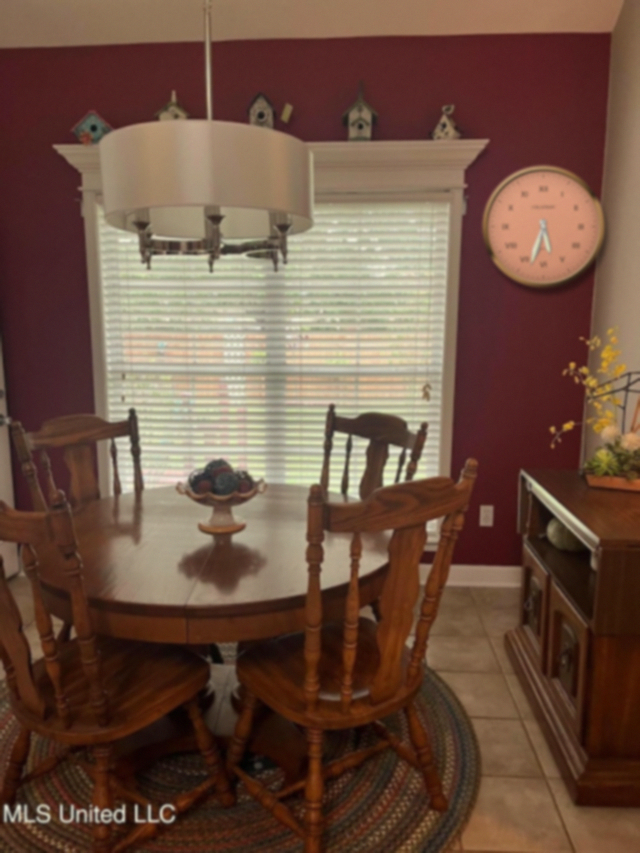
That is 5h33
